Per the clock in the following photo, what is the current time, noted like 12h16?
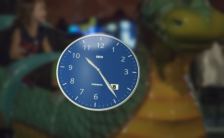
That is 10h24
